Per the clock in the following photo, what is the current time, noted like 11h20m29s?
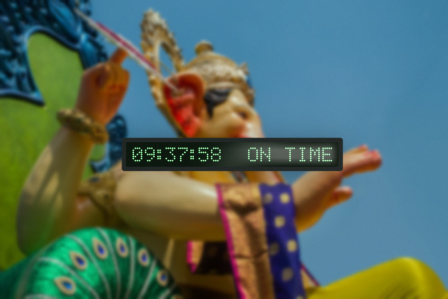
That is 9h37m58s
